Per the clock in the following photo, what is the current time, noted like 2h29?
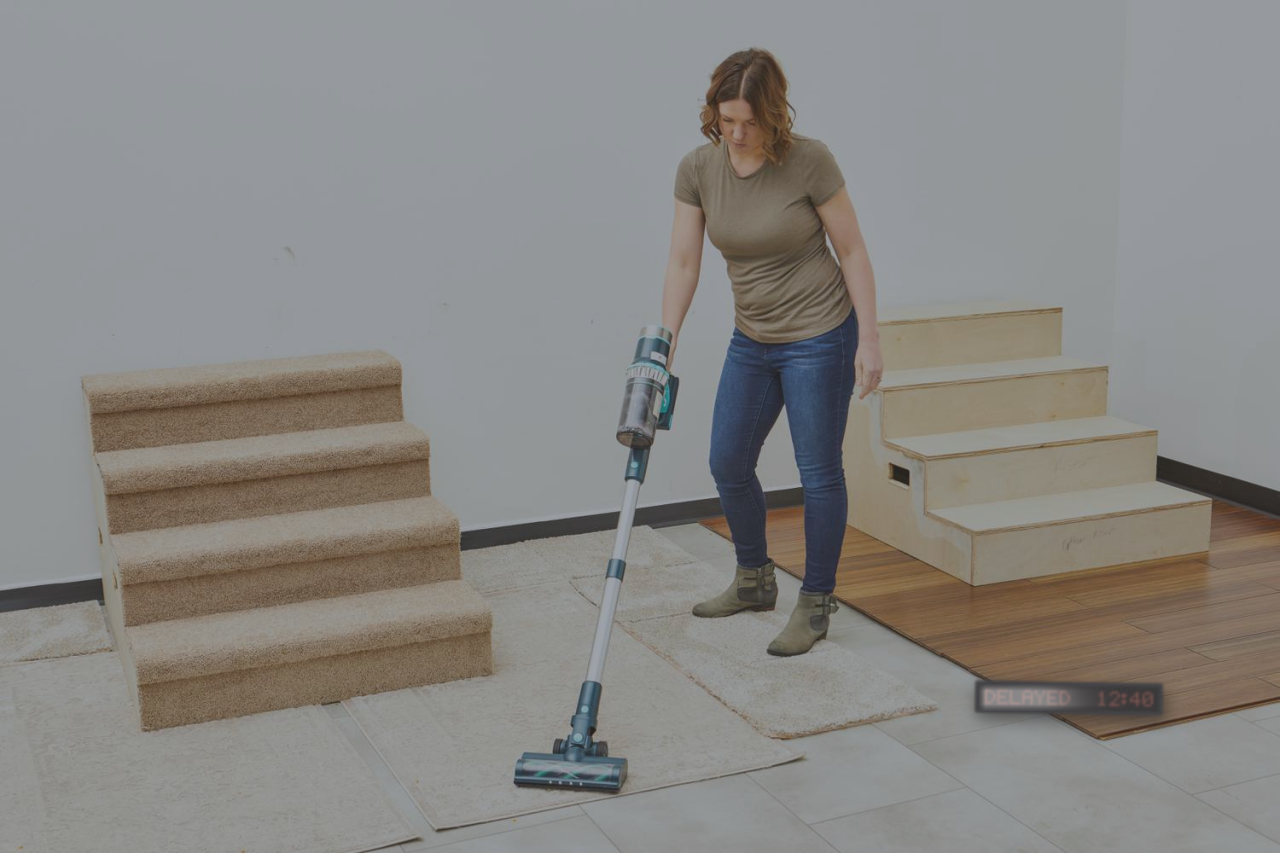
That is 12h40
